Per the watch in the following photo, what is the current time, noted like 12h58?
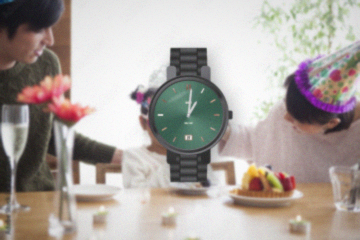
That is 1h01
